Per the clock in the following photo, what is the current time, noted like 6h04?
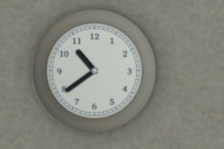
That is 10h39
